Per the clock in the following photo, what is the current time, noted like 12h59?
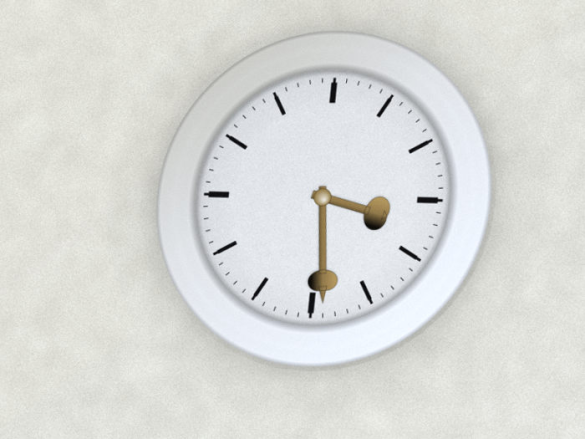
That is 3h29
